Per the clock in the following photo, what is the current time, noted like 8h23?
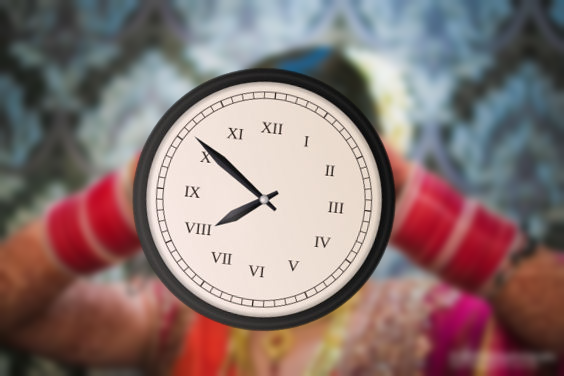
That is 7h51
